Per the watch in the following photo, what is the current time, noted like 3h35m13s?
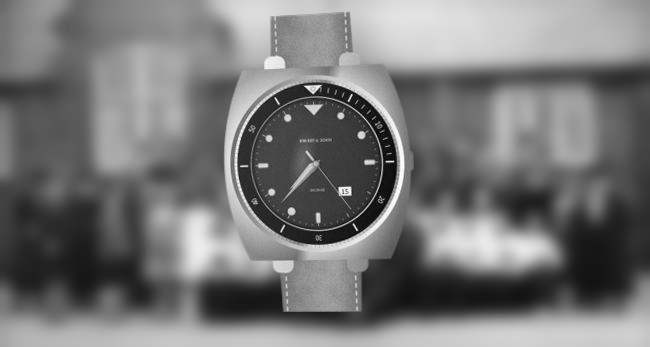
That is 7h37m24s
